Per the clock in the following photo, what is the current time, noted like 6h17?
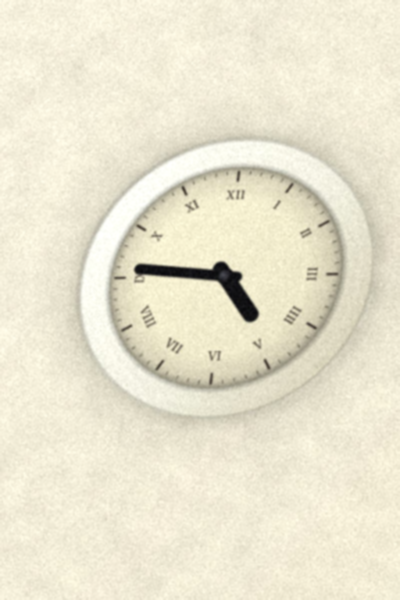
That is 4h46
